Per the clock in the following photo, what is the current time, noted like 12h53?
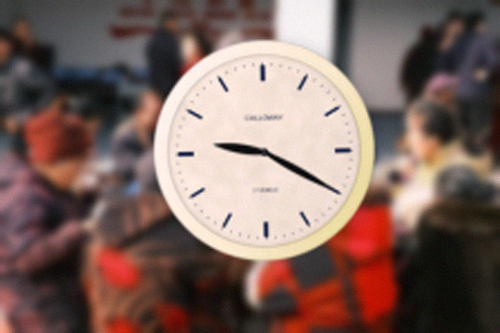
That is 9h20
